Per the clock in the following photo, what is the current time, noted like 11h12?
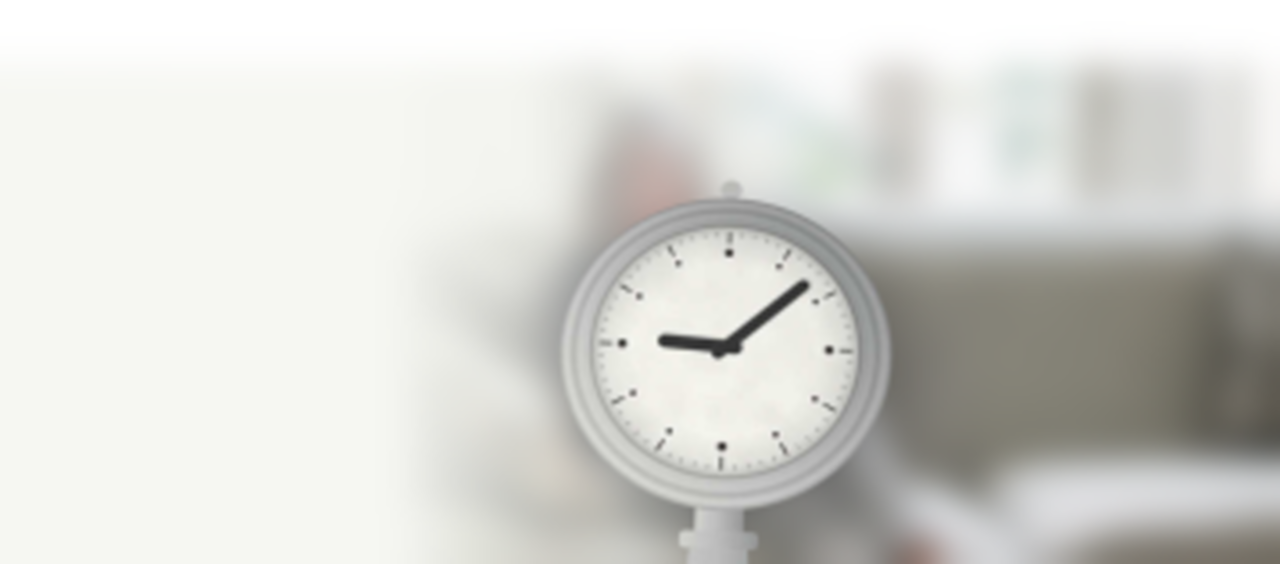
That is 9h08
